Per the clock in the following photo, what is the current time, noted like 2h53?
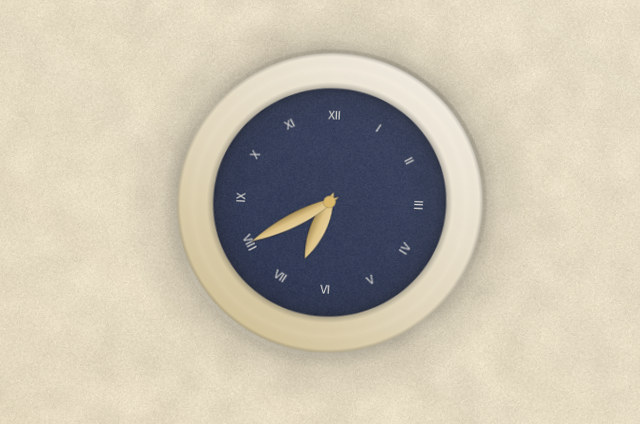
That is 6h40
